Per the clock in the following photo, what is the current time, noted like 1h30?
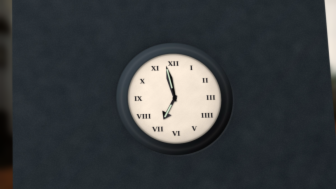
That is 6h58
